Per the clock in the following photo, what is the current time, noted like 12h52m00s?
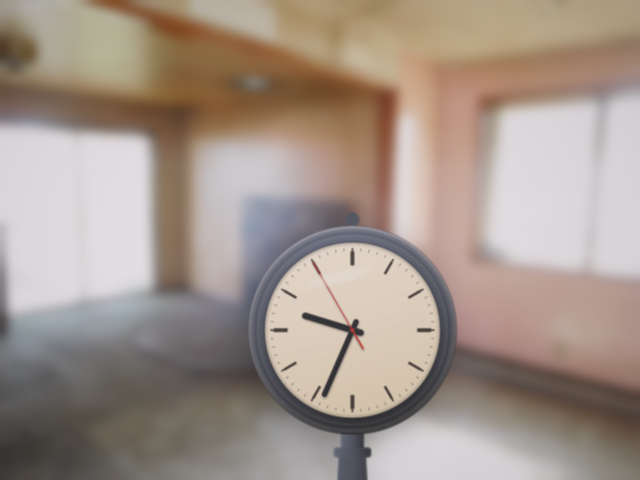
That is 9h33m55s
